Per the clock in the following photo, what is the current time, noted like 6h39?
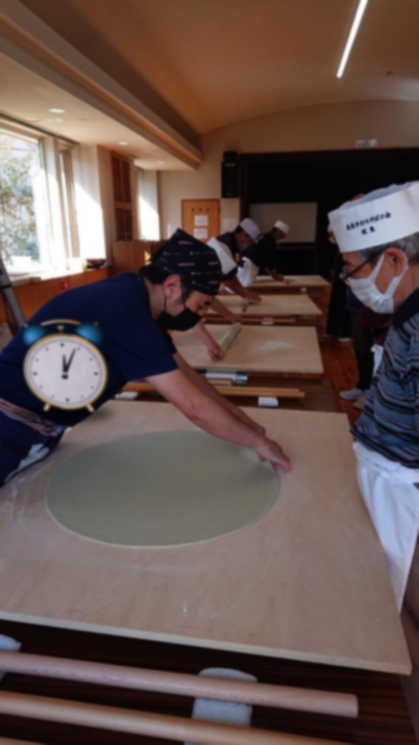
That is 12h04
